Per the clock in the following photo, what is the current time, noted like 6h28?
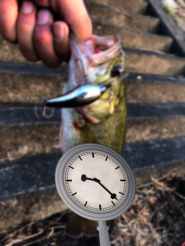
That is 9h23
